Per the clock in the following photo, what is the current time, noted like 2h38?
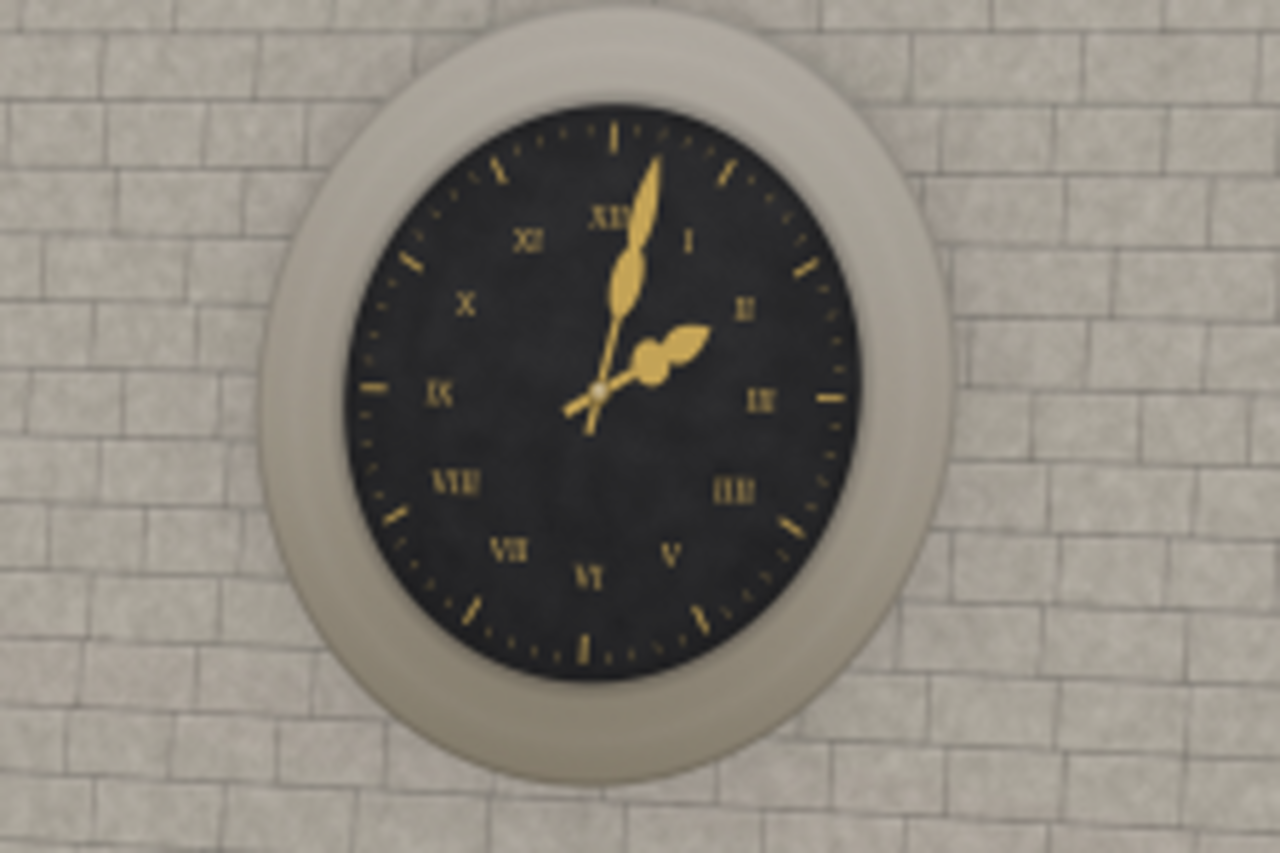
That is 2h02
